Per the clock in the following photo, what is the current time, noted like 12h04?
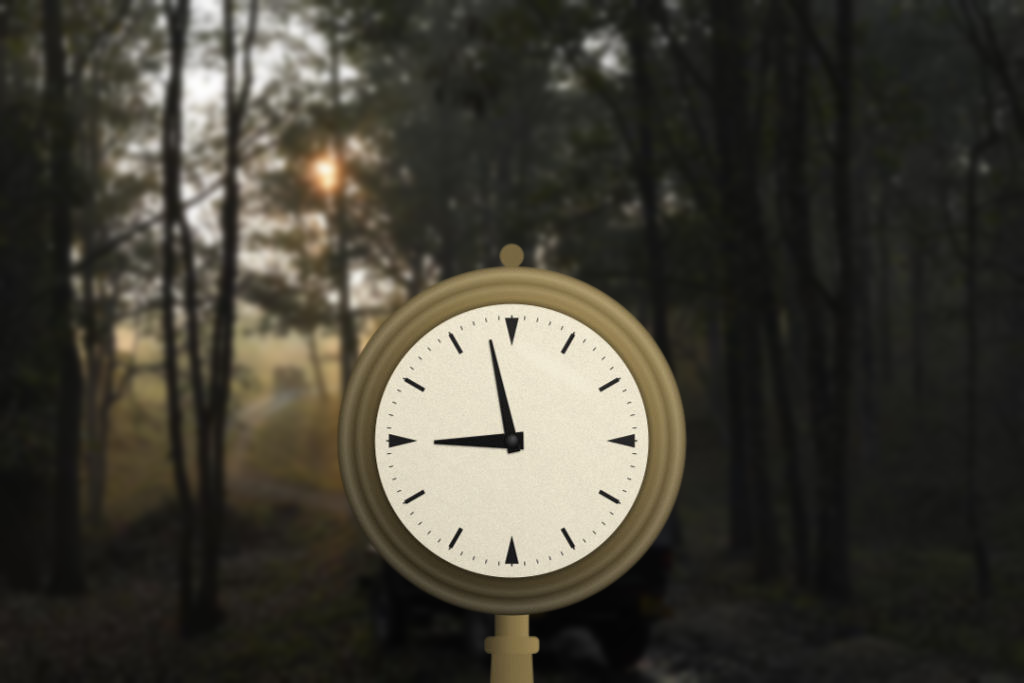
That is 8h58
